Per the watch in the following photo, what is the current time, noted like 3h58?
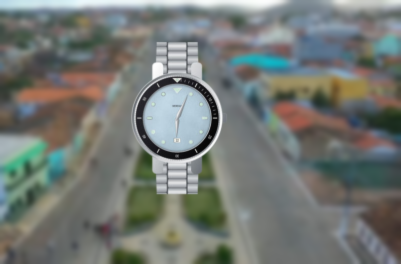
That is 6h04
